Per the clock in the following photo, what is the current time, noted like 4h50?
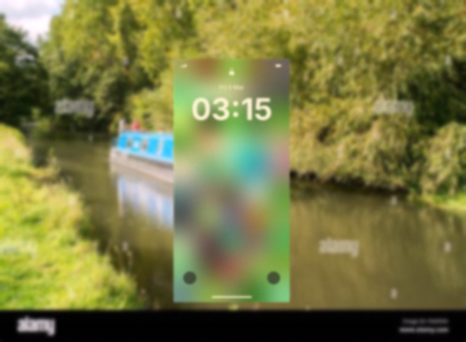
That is 3h15
